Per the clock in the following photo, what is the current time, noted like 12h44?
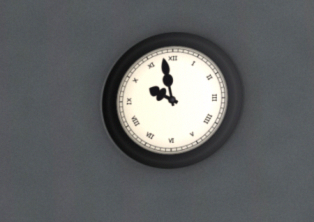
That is 9h58
